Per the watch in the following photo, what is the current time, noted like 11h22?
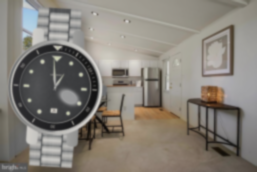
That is 12h59
